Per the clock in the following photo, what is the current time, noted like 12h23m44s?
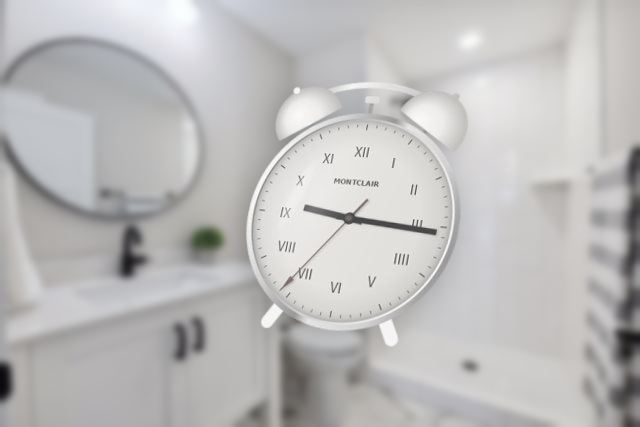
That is 9h15m36s
